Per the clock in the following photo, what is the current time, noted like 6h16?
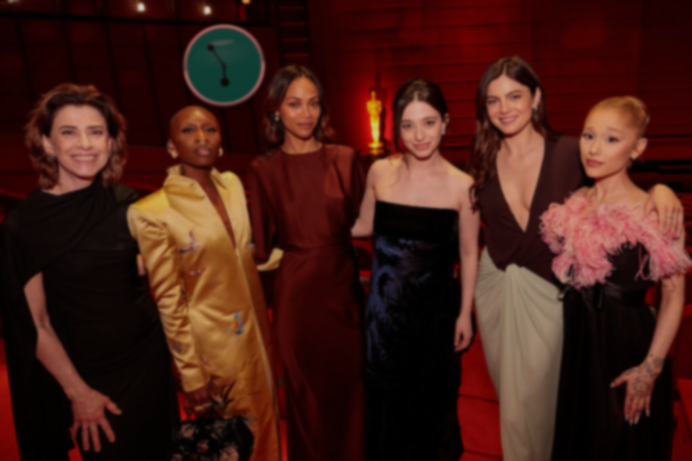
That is 5h54
